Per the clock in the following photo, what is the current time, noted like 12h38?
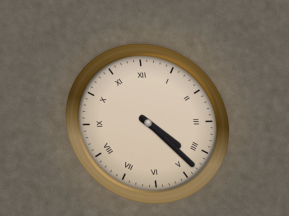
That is 4h23
